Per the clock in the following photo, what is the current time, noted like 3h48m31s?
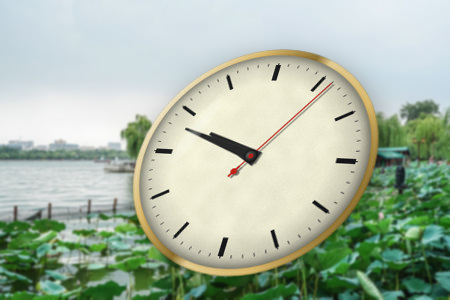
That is 9h48m06s
